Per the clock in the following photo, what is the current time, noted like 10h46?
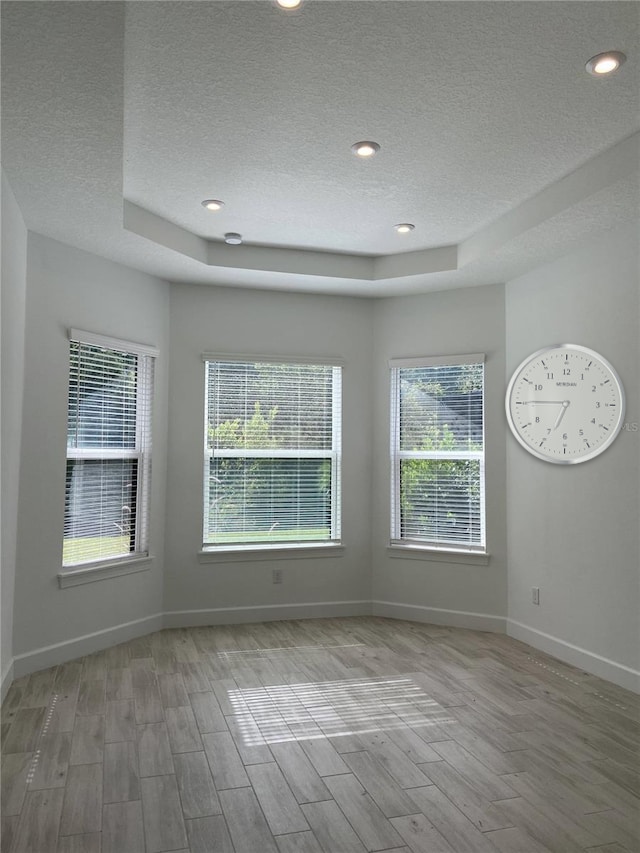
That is 6h45
